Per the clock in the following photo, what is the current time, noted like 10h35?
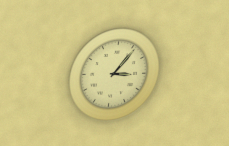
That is 3h06
